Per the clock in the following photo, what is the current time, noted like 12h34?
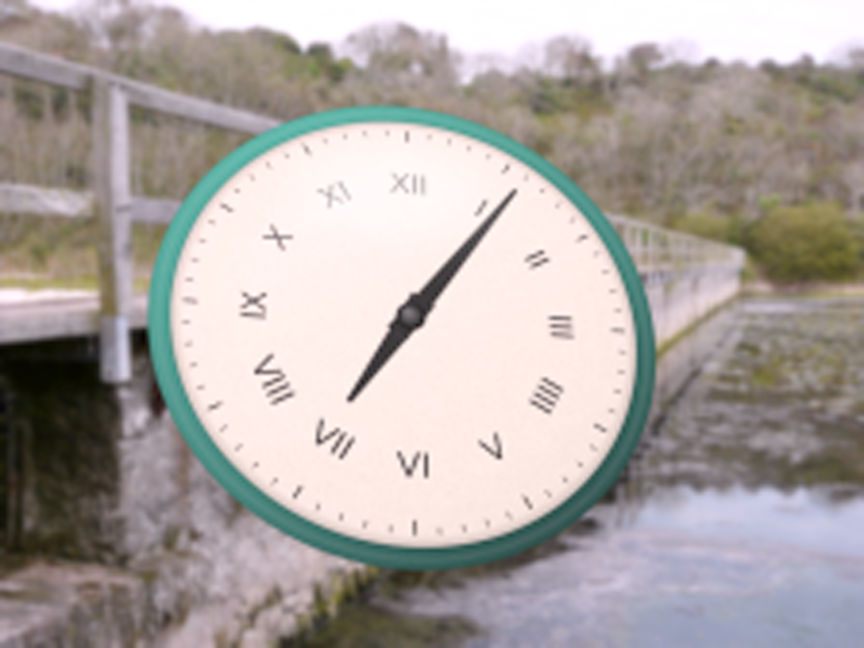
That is 7h06
